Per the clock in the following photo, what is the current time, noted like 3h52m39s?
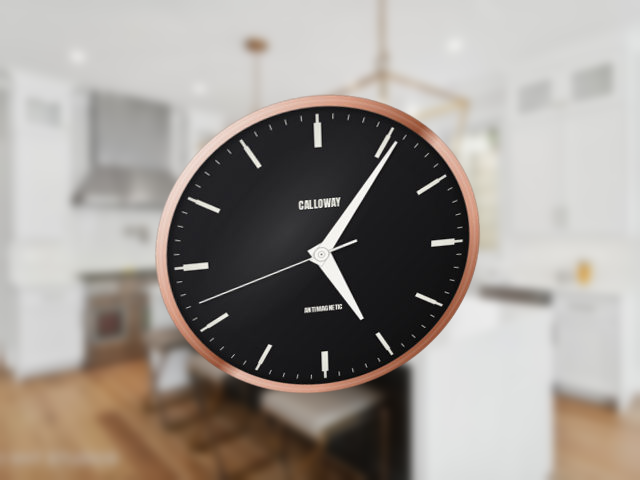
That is 5h05m42s
